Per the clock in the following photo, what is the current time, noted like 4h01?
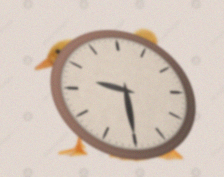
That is 9h30
